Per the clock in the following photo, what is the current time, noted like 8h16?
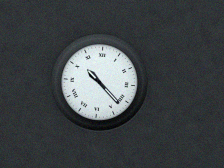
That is 10h22
